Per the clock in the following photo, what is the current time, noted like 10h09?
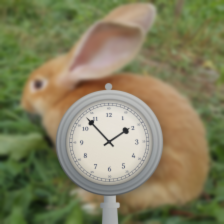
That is 1h53
